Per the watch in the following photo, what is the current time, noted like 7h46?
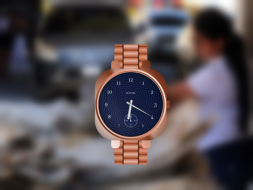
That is 6h20
